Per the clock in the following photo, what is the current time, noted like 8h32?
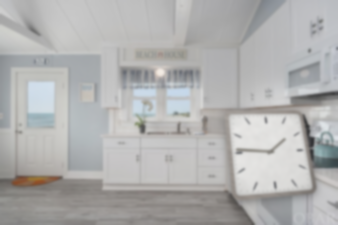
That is 1h46
